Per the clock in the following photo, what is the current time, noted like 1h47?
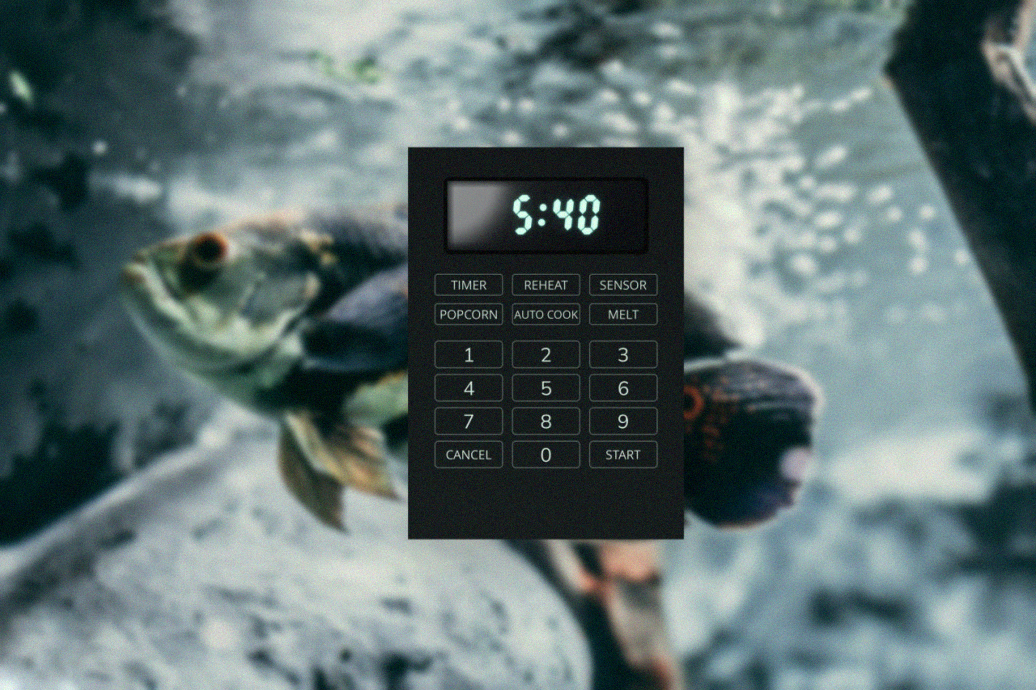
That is 5h40
